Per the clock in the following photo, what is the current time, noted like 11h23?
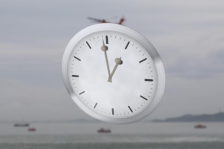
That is 12h59
